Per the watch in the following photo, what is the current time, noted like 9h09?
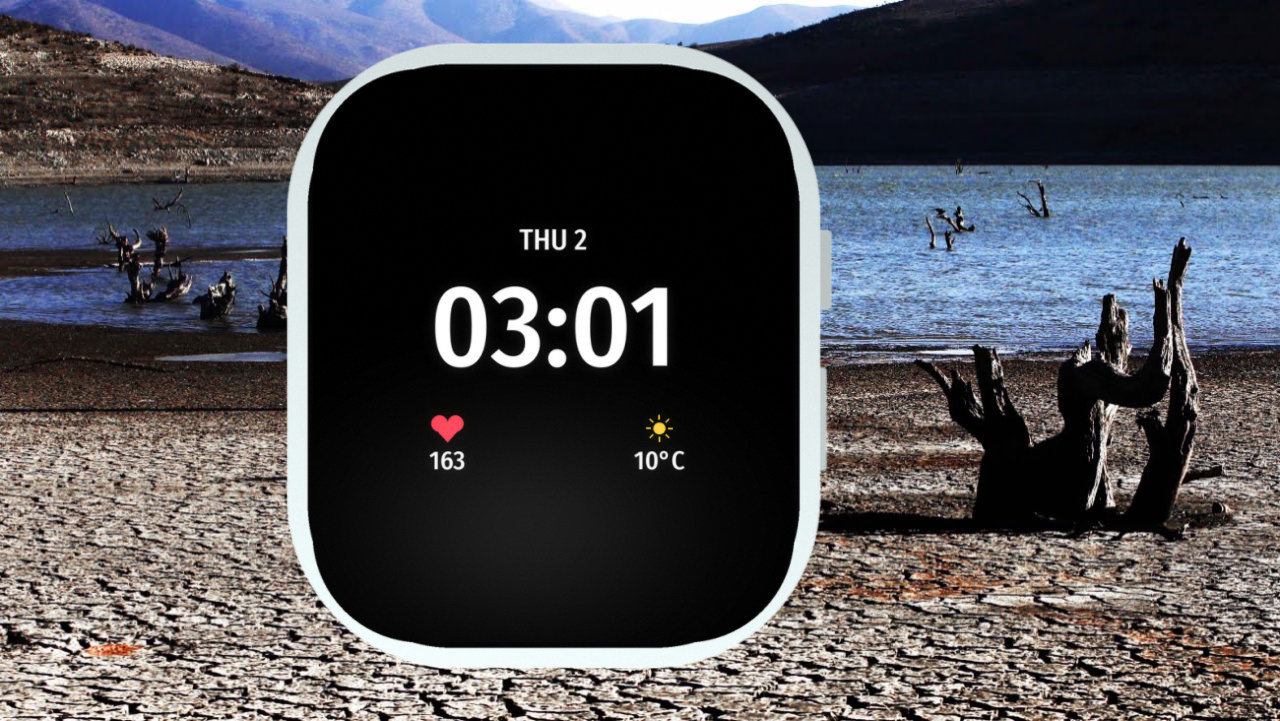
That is 3h01
